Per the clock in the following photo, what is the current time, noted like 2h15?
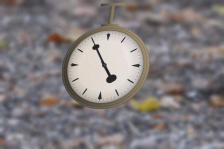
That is 4h55
